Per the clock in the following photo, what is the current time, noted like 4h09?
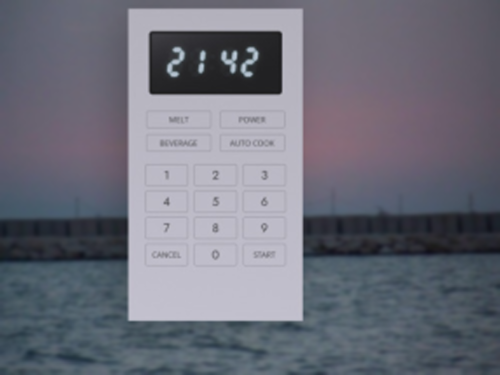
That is 21h42
